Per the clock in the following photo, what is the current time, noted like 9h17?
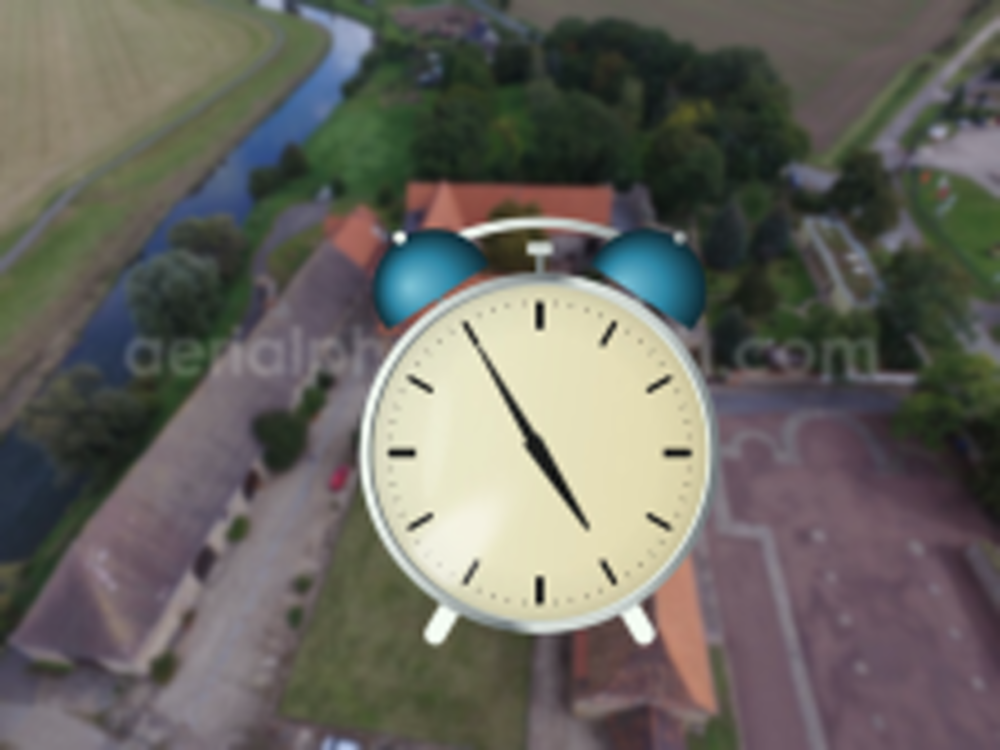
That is 4h55
